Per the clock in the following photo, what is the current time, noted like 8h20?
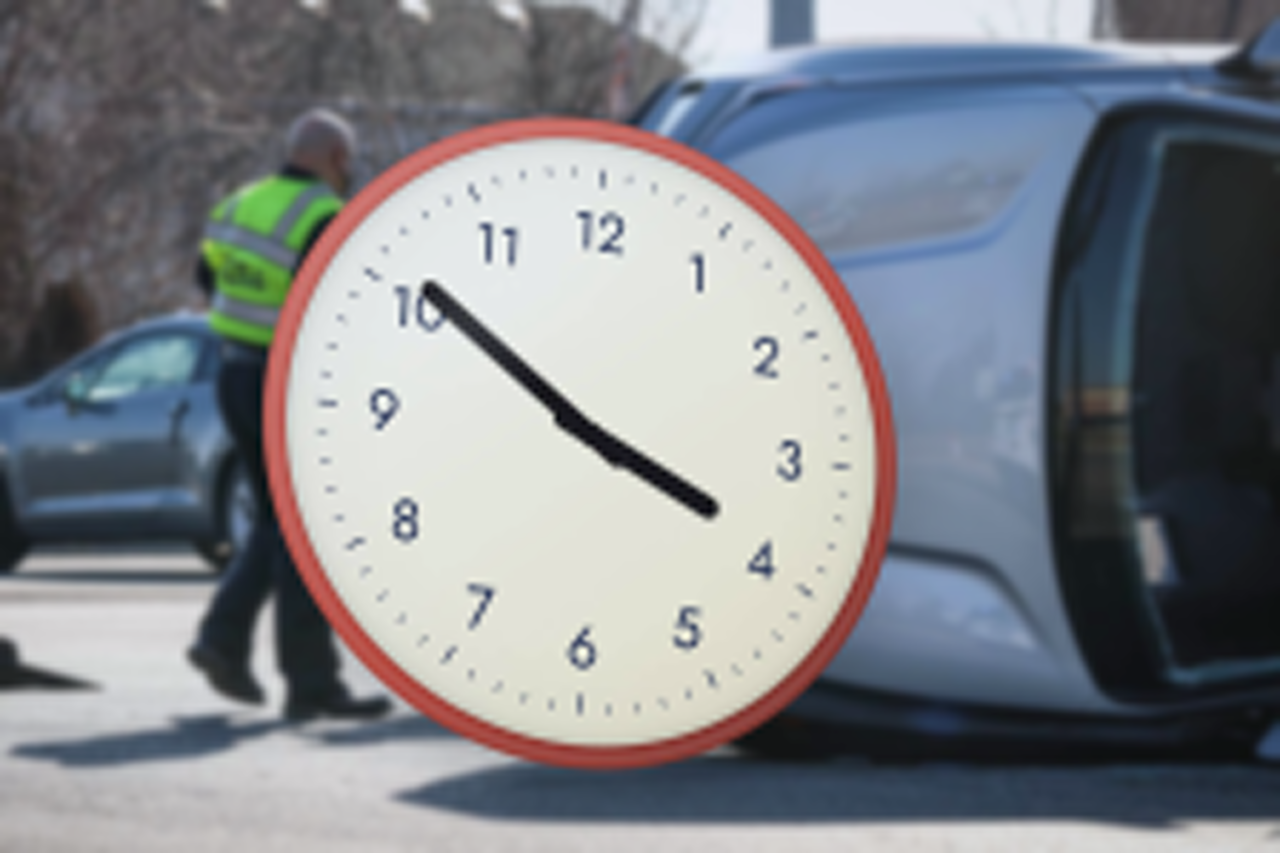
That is 3h51
